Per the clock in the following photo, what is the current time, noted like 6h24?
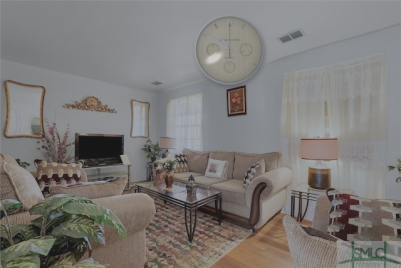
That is 10h51
